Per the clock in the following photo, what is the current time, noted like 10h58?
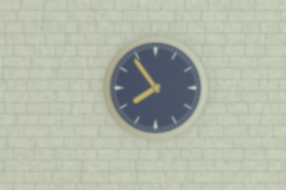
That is 7h54
